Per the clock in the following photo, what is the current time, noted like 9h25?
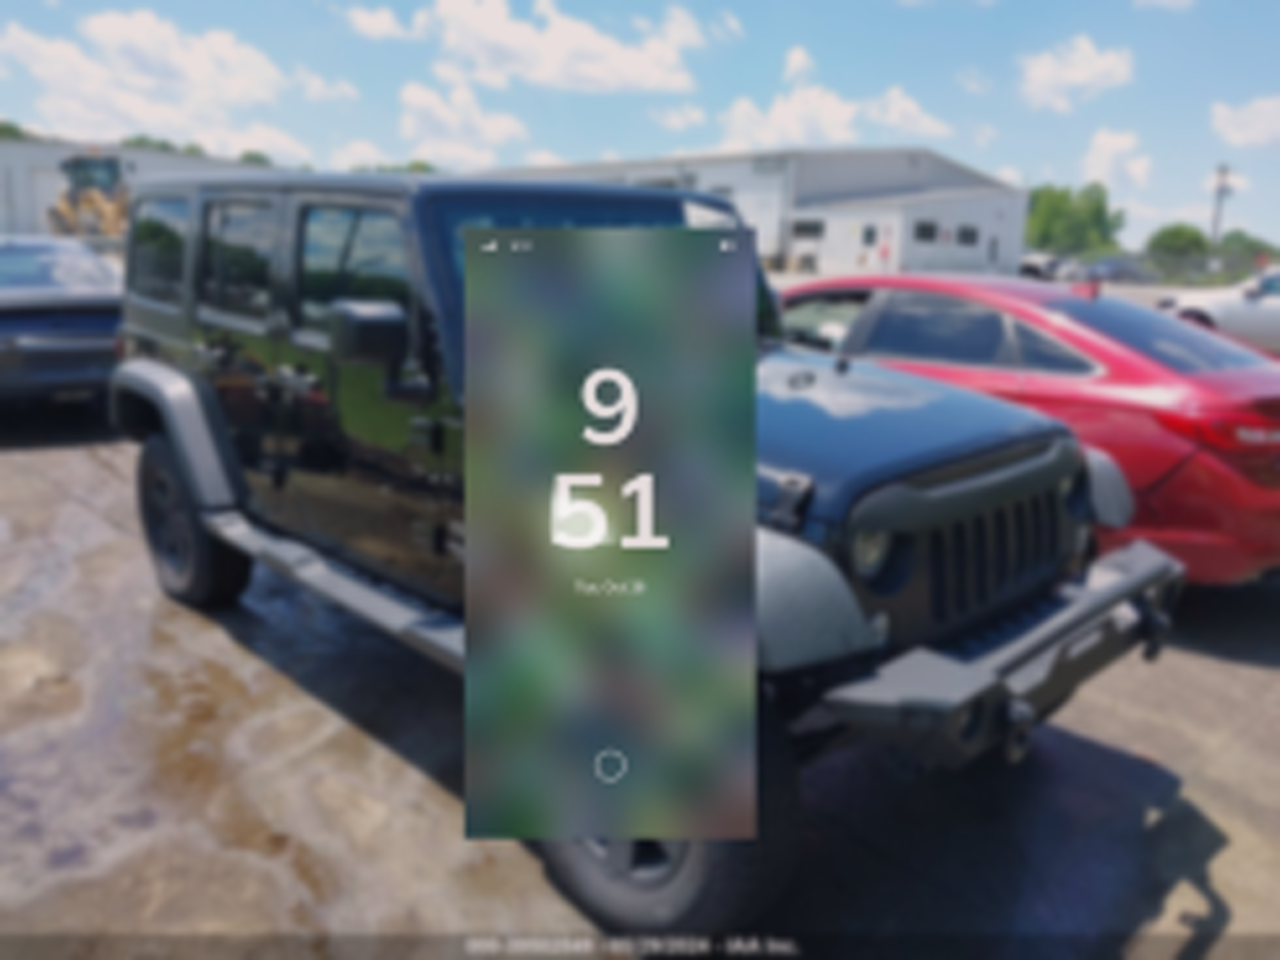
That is 9h51
